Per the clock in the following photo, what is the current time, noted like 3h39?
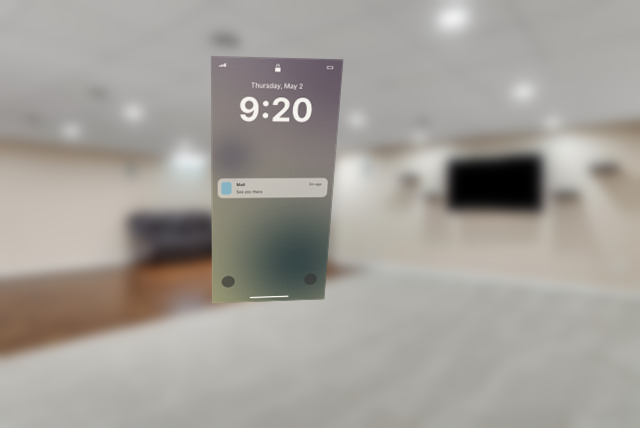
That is 9h20
